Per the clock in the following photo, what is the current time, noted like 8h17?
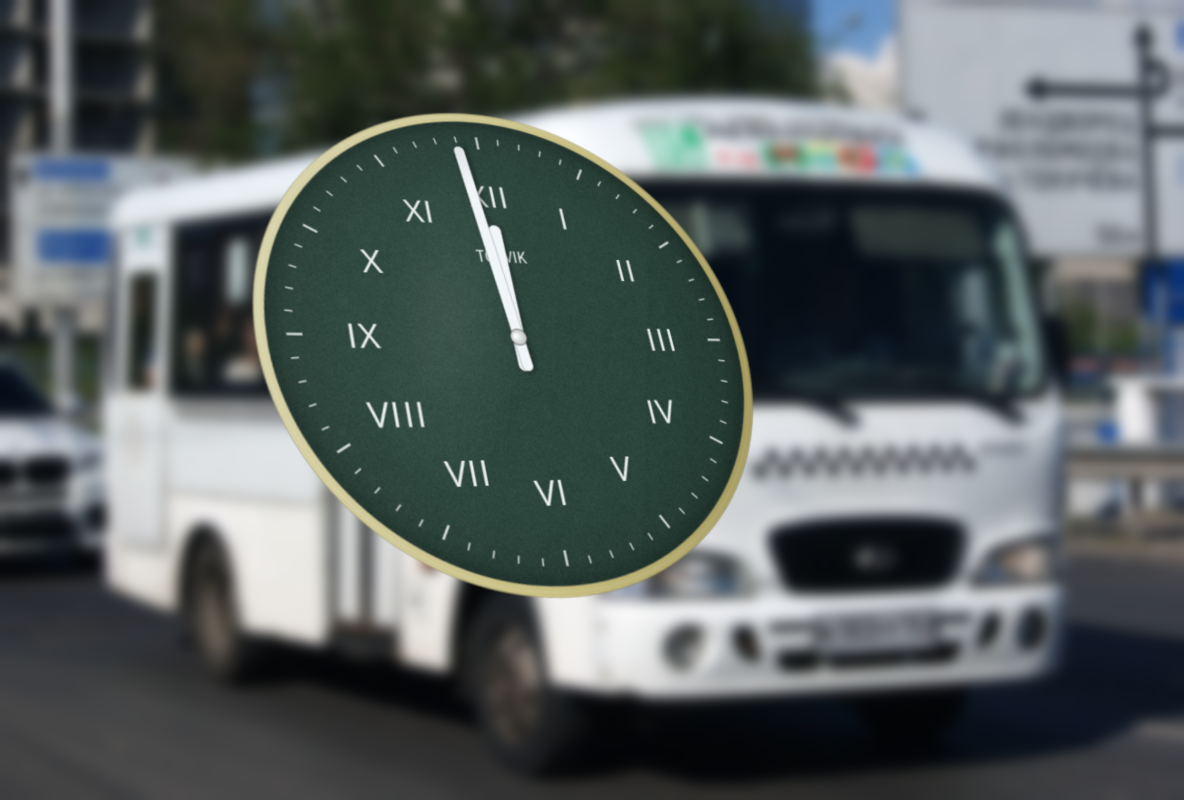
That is 11h59
